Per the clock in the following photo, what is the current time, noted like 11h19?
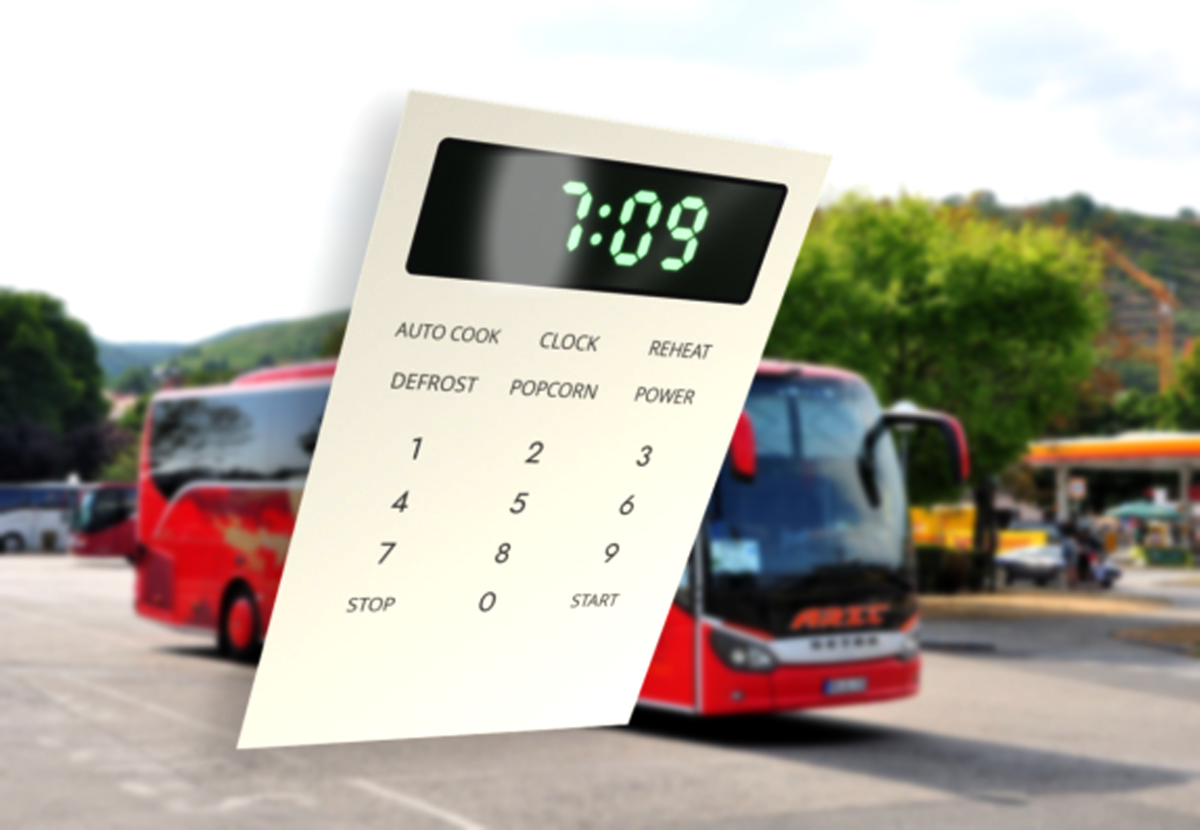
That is 7h09
